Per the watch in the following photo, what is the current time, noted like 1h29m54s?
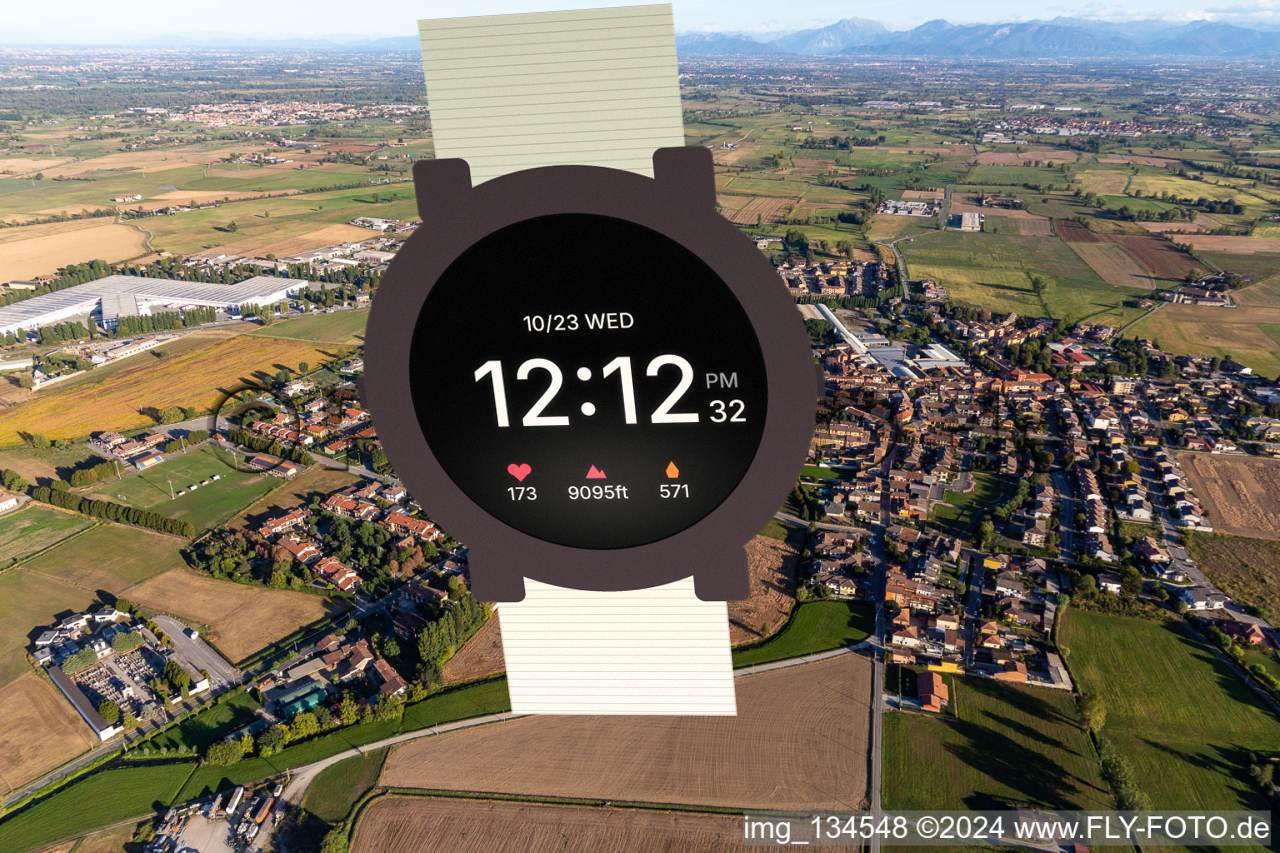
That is 12h12m32s
